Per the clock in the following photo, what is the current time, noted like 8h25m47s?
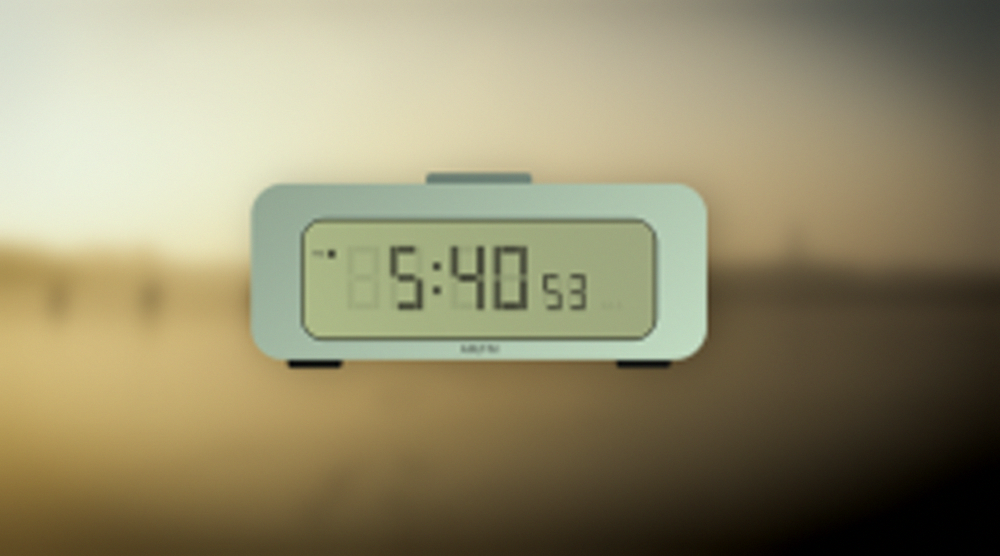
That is 5h40m53s
